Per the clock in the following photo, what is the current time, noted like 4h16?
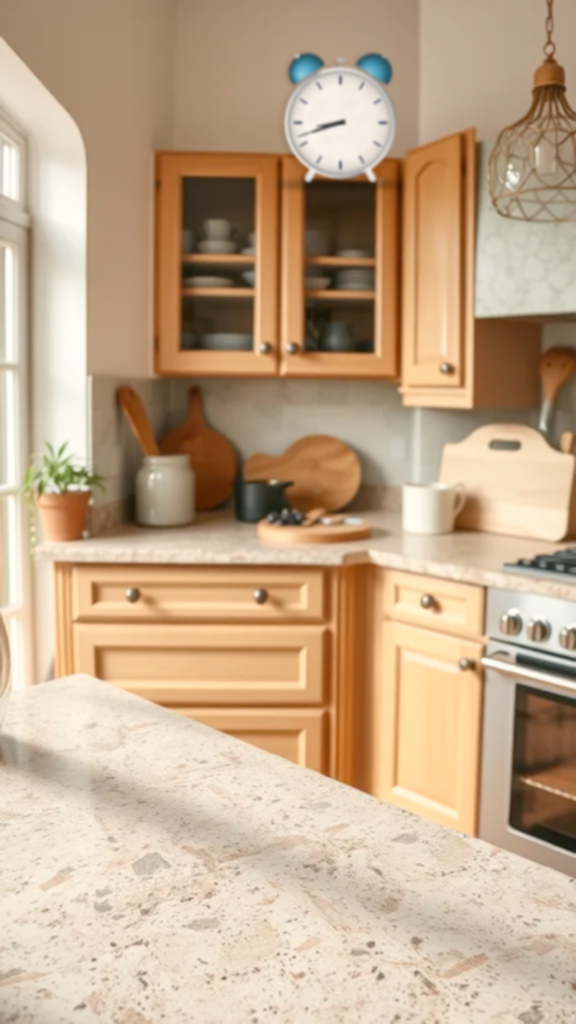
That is 8h42
